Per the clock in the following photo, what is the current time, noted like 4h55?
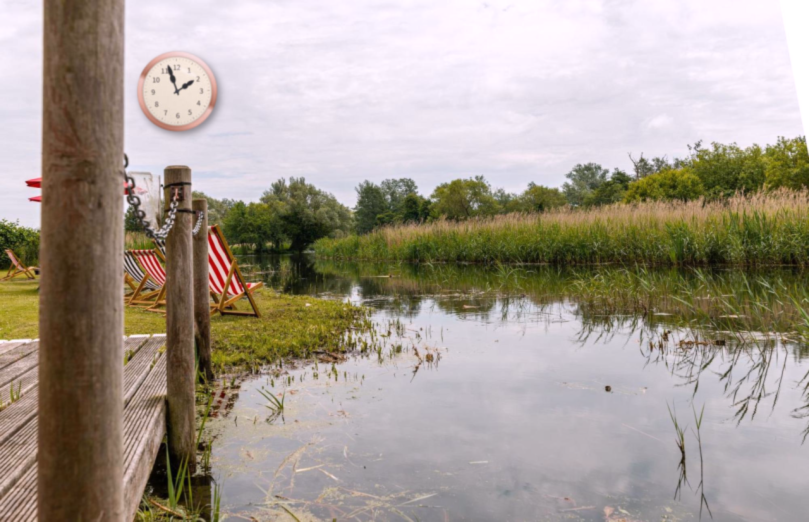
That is 1h57
